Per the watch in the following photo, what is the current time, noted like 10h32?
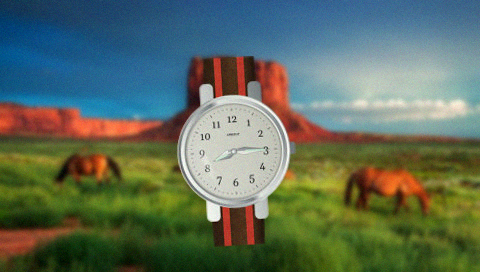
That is 8h15
